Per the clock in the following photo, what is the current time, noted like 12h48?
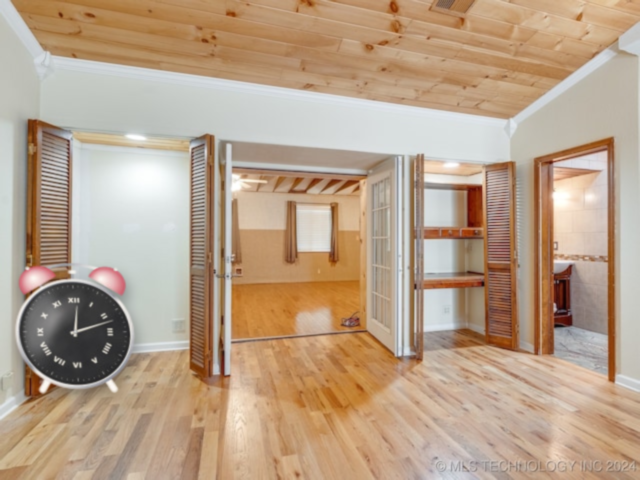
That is 12h12
